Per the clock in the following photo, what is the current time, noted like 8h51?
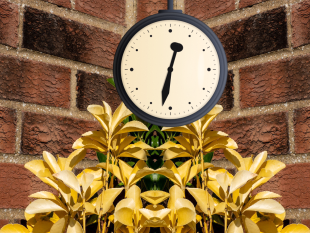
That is 12h32
